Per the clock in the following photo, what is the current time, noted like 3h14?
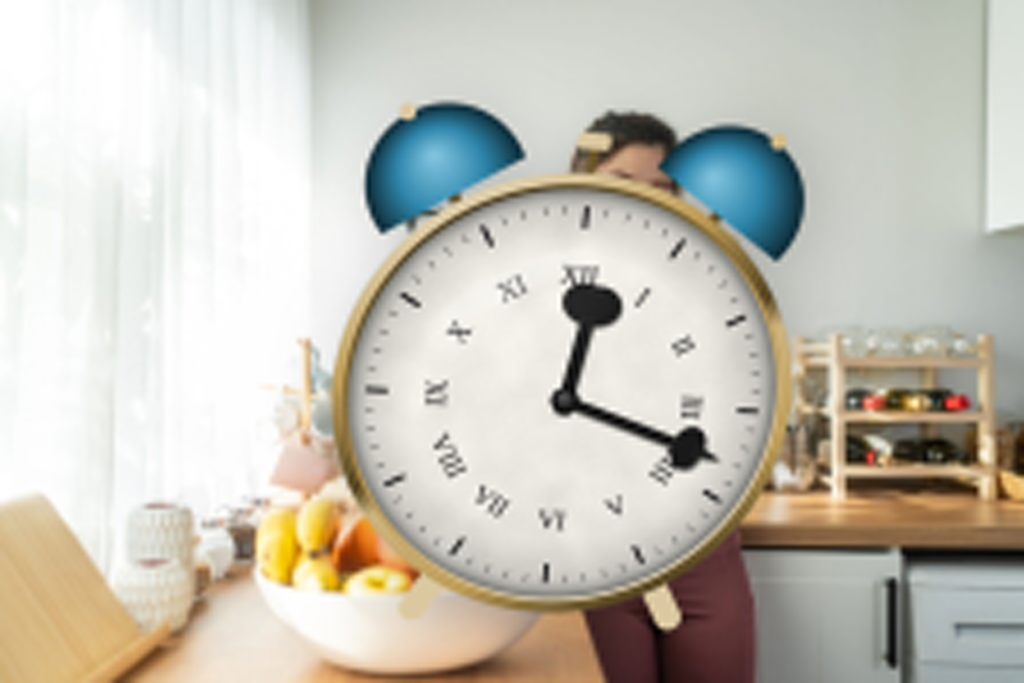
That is 12h18
